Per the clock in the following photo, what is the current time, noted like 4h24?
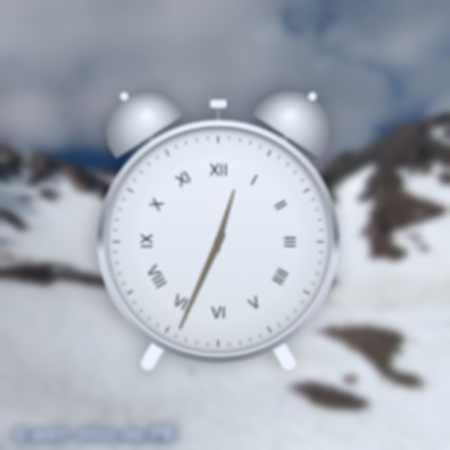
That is 12h34
